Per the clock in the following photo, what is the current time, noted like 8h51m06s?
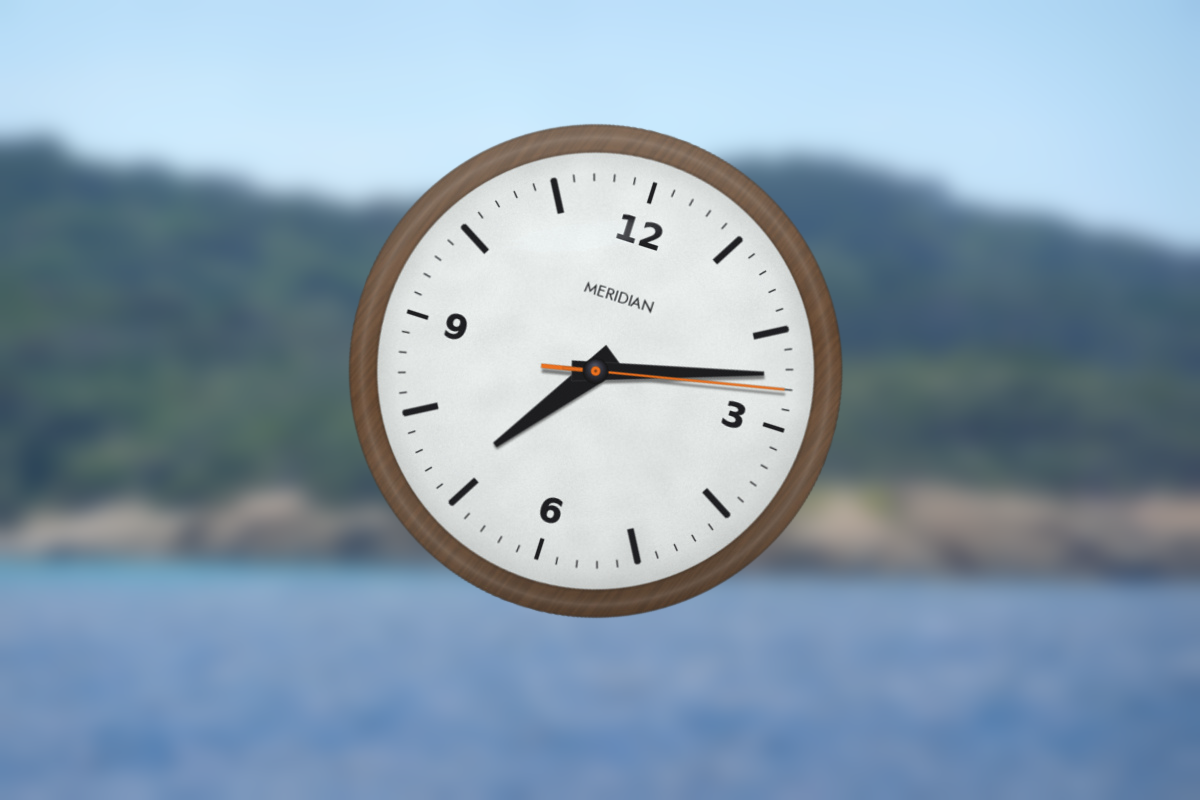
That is 7h12m13s
